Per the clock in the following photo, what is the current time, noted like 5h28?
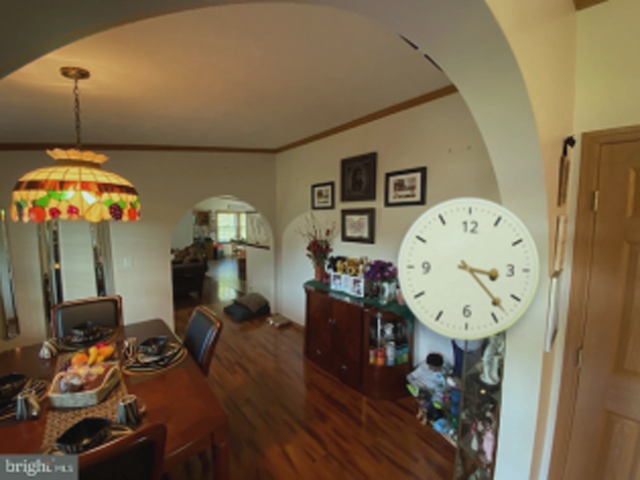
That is 3h23
